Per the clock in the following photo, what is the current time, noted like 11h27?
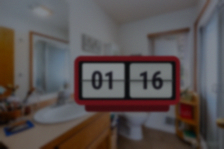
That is 1h16
